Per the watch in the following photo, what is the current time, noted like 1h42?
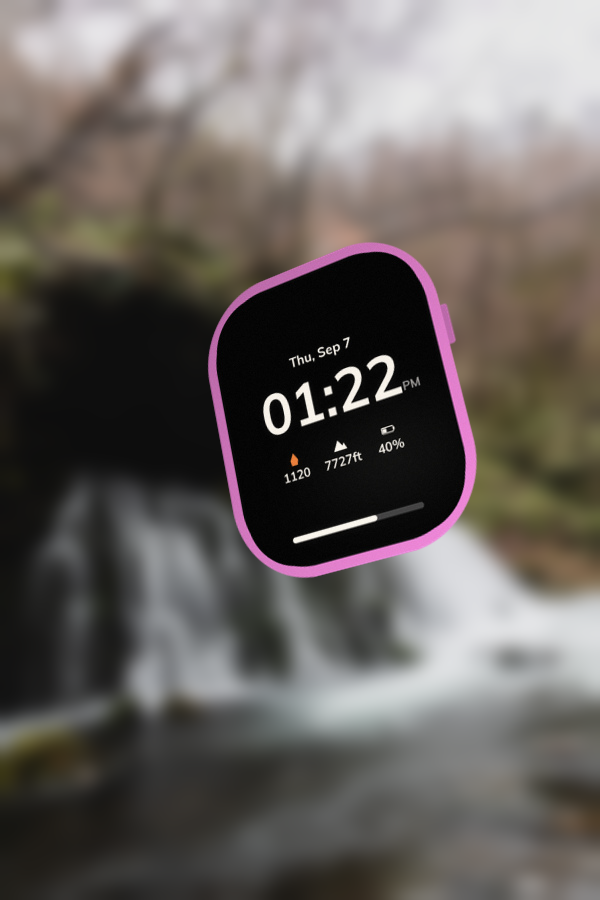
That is 1h22
